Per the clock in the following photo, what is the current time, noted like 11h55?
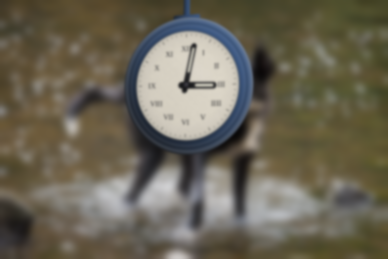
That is 3h02
